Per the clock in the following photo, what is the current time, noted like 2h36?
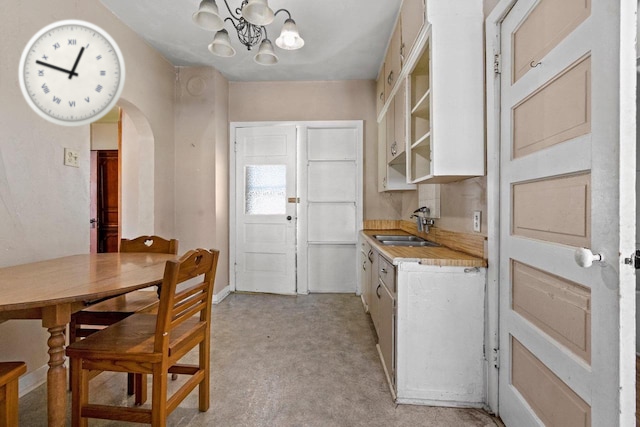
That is 12h48
